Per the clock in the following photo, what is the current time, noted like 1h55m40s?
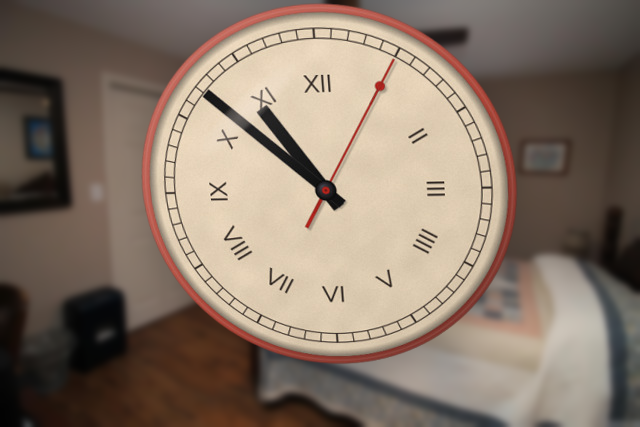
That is 10h52m05s
